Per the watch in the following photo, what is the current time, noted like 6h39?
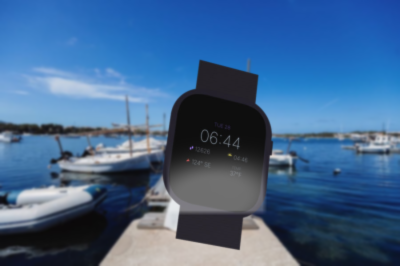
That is 6h44
